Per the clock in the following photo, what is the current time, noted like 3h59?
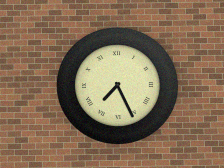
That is 7h26
